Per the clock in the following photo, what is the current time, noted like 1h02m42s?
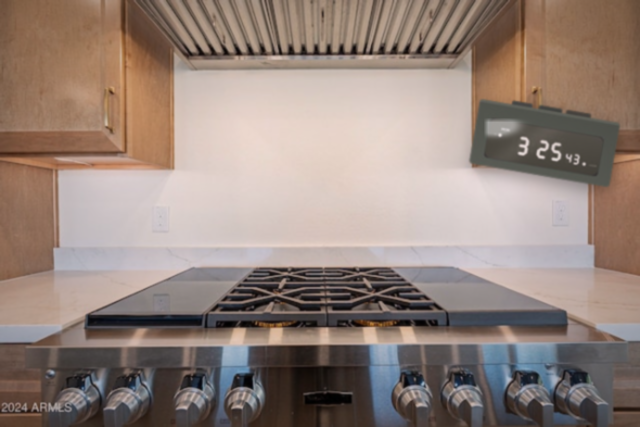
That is 3h25m43s
